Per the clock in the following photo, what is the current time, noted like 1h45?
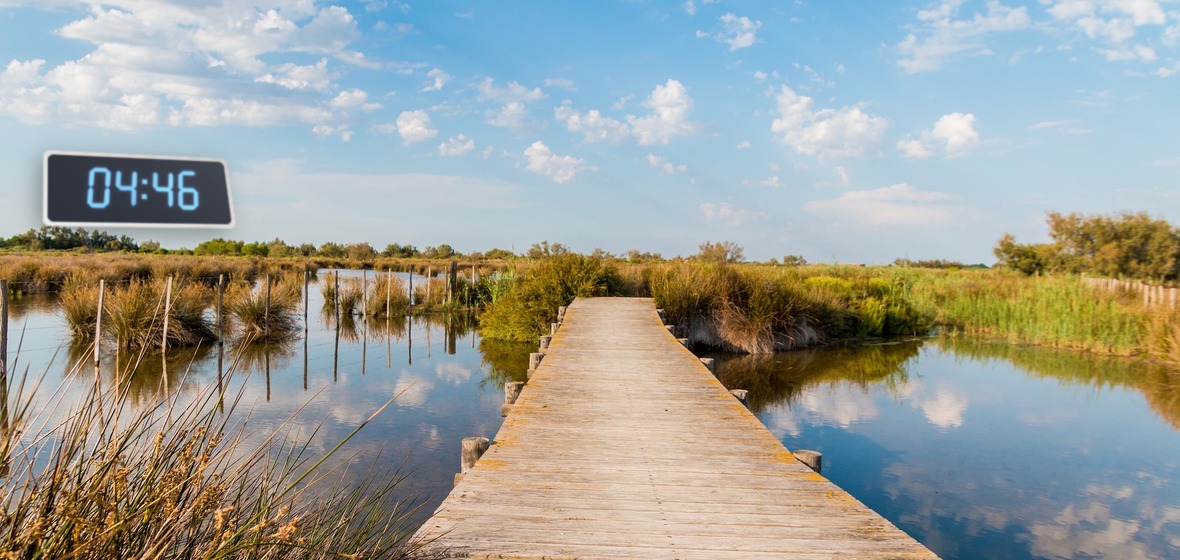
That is 4h46
